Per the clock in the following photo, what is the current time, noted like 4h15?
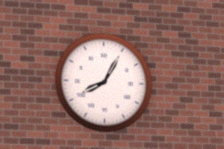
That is 8h05
